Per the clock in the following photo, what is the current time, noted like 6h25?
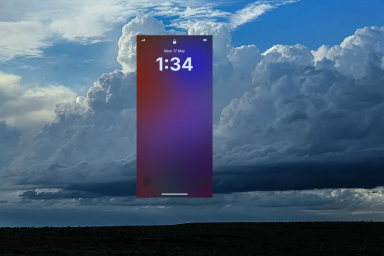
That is 1h34
